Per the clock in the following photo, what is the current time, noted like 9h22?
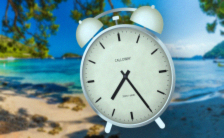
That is 7h25
